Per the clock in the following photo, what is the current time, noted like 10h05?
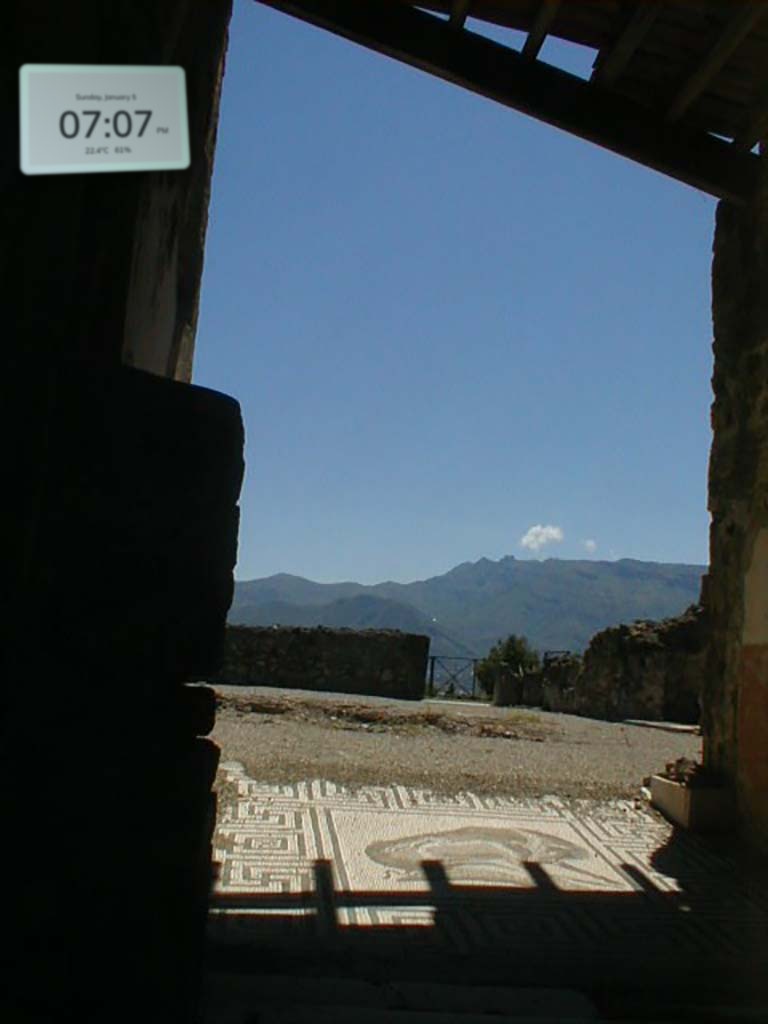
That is 7h07
